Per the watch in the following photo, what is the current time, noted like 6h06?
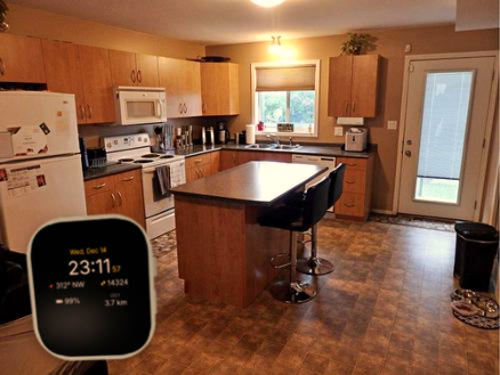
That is 23h11
